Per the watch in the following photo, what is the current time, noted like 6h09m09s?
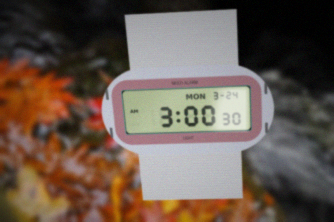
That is 3h00m30s
